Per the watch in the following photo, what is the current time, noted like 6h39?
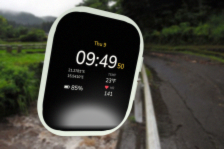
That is 9h49
